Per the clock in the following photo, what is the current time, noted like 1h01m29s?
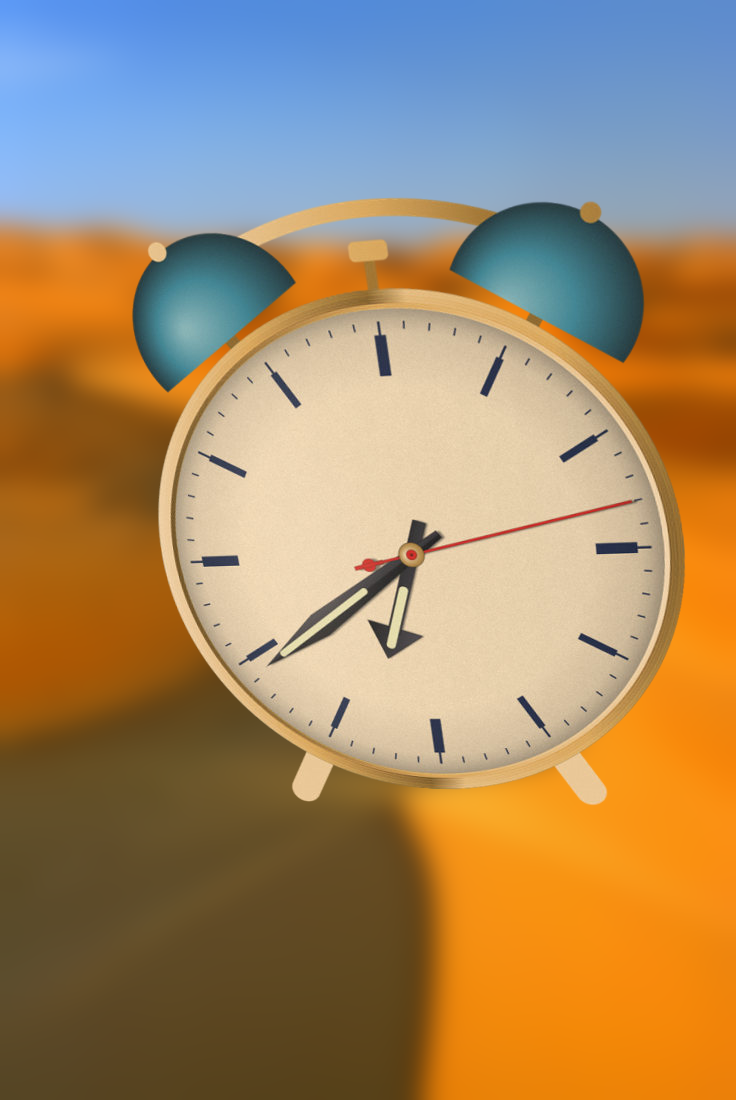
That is 6h39m13s
